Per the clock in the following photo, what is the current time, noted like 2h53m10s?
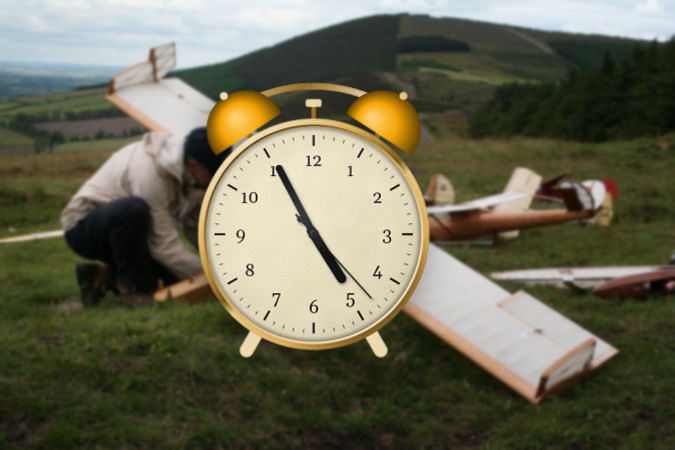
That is 4h55m23s
